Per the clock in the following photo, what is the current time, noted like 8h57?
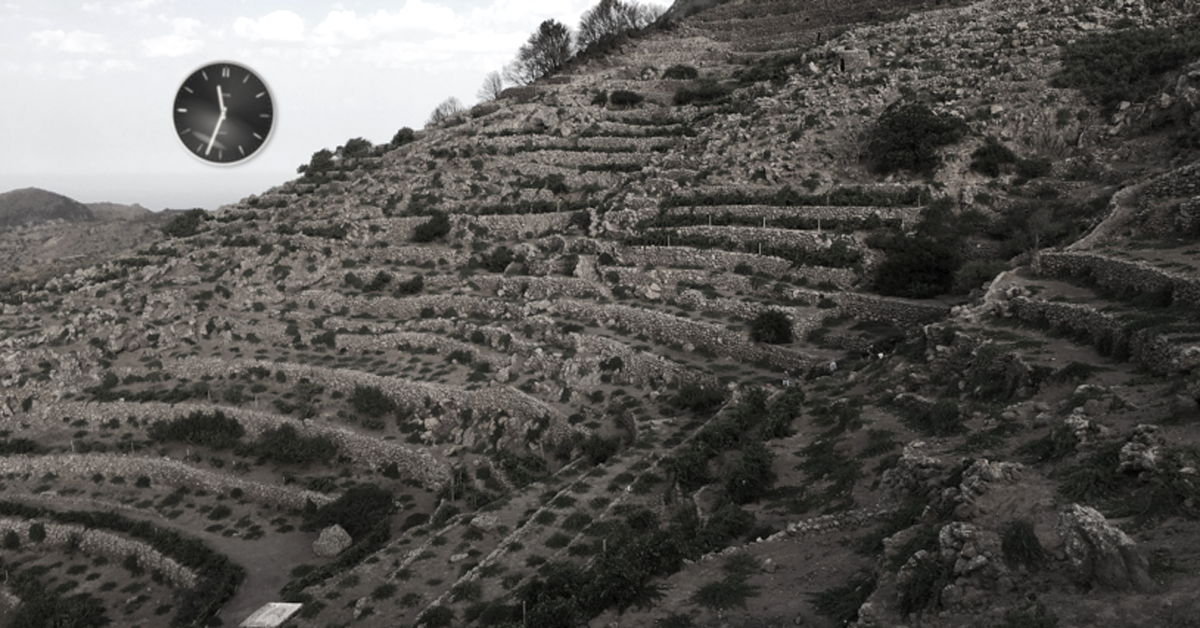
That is 11h33
